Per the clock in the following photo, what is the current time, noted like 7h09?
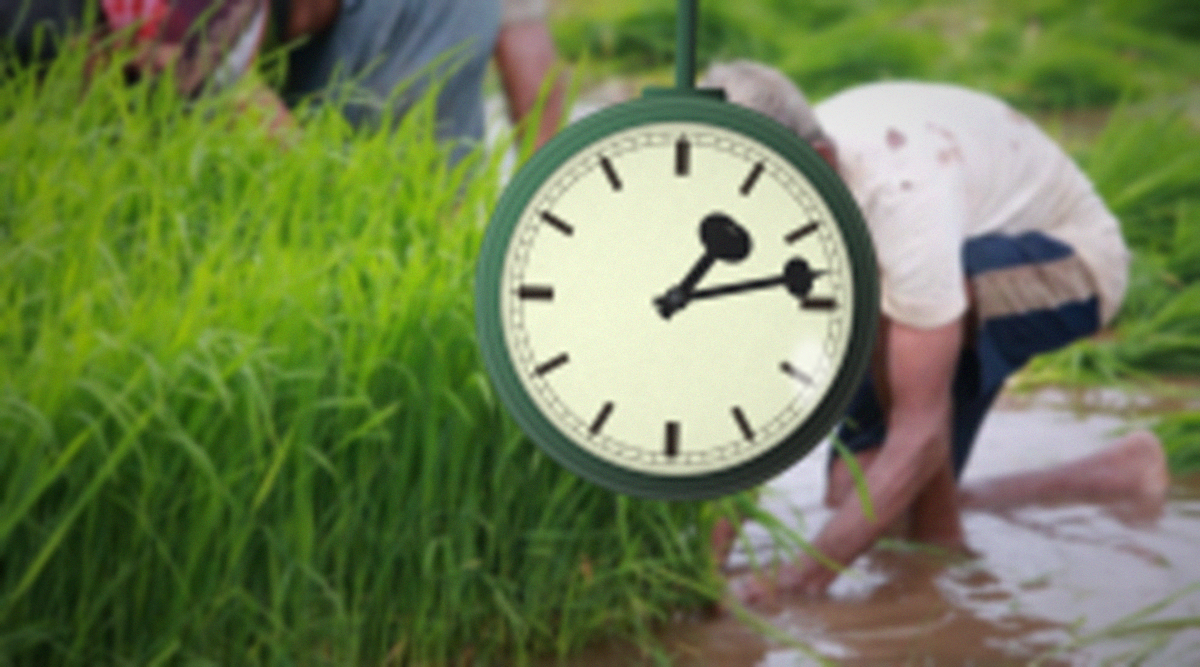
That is 1h13
